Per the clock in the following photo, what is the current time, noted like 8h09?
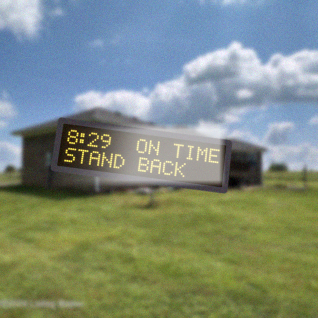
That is 8h29
